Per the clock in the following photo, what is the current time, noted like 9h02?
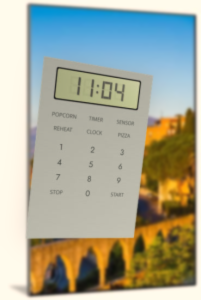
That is 11h04
